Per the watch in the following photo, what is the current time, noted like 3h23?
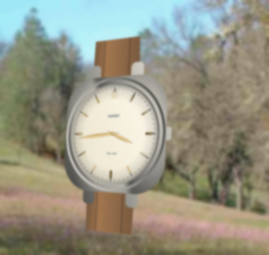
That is 3h44
